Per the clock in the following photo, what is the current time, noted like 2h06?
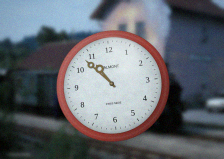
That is 10h53
